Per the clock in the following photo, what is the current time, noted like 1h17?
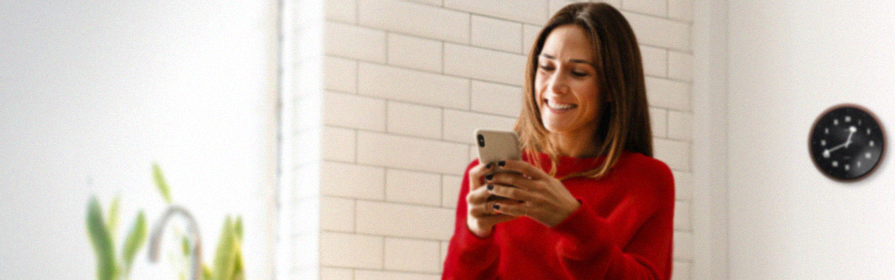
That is 12h41
